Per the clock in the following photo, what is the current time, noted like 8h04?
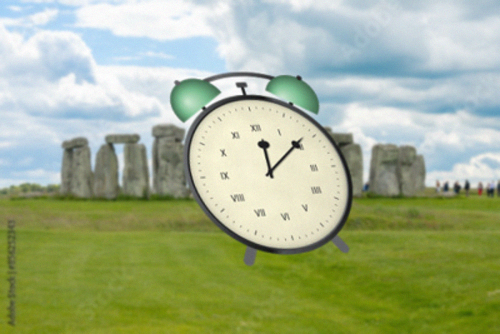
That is 12h09
